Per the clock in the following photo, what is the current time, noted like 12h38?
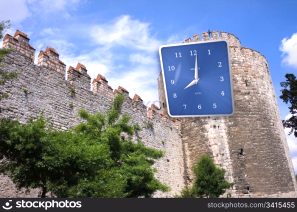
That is 8h01
